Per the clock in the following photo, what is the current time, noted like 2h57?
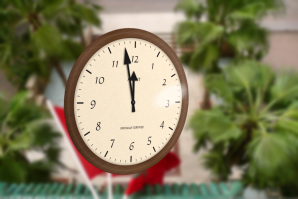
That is 11h58
